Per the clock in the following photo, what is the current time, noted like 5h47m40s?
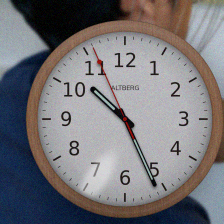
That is 10h25m56s
